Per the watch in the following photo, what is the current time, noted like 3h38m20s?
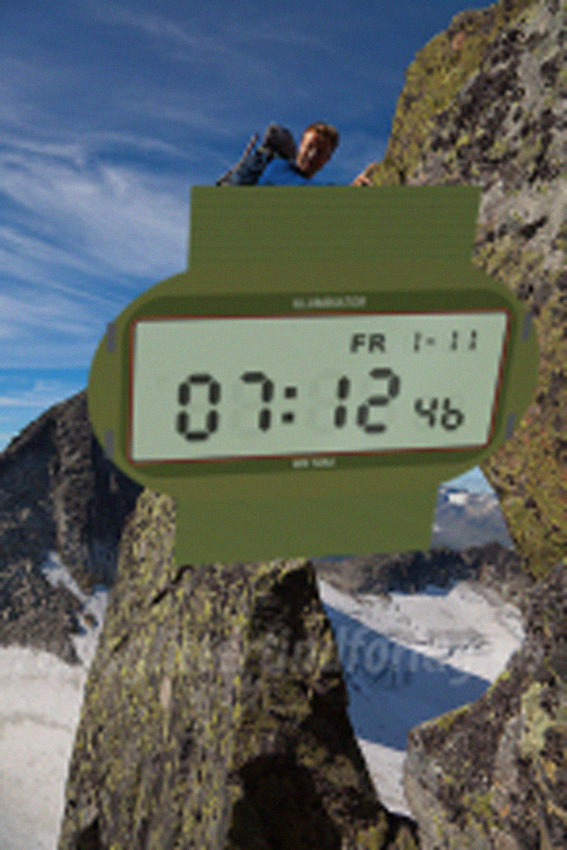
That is 7h12m46s
